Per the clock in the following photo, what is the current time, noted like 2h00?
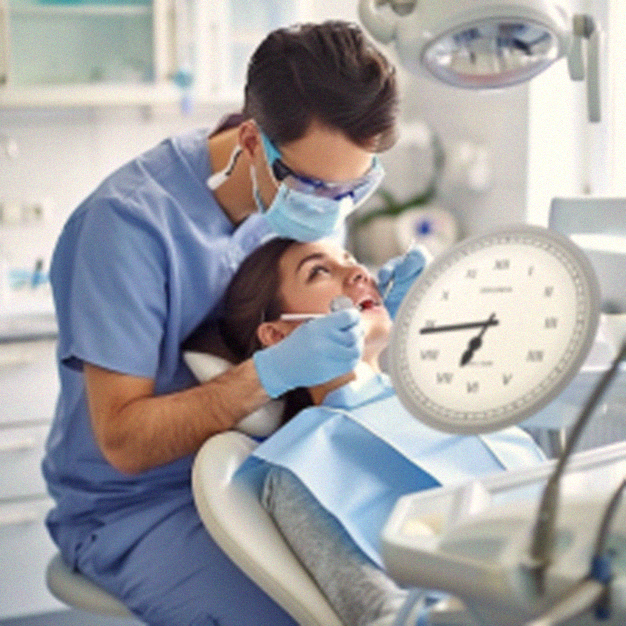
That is 6h44
